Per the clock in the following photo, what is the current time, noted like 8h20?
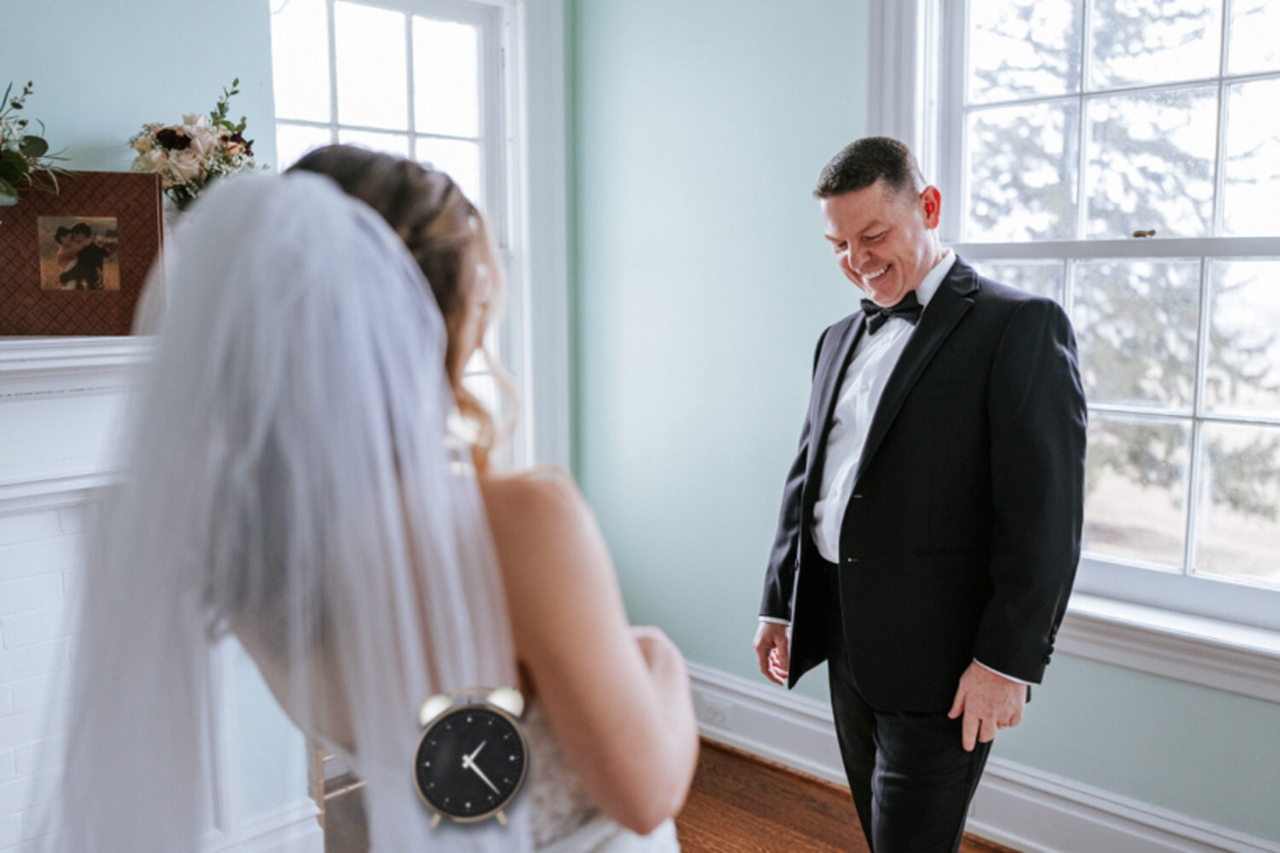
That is 1h23
